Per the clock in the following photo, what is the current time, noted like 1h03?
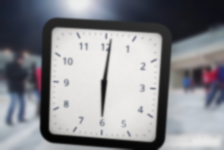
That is 6h01
